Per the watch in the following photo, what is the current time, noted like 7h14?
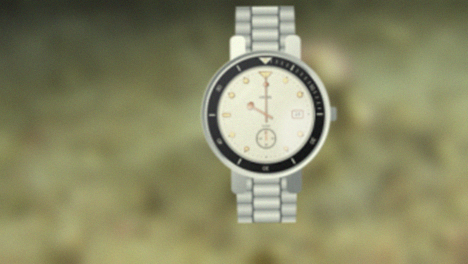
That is 10h00
